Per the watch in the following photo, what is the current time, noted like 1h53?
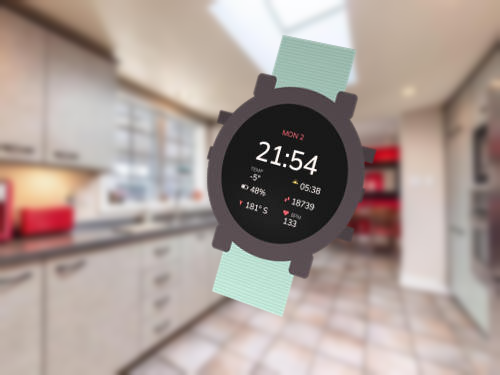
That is 21h54
